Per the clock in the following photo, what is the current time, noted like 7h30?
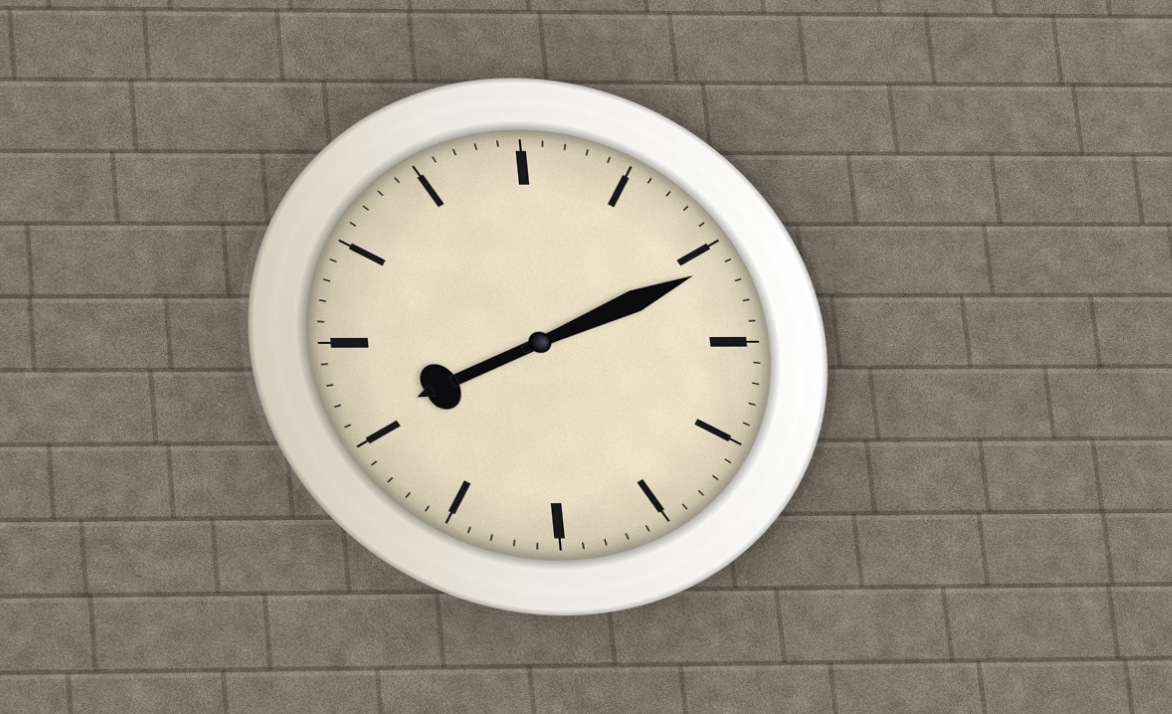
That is 8h11
